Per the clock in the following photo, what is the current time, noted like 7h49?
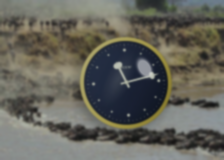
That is 11h13
